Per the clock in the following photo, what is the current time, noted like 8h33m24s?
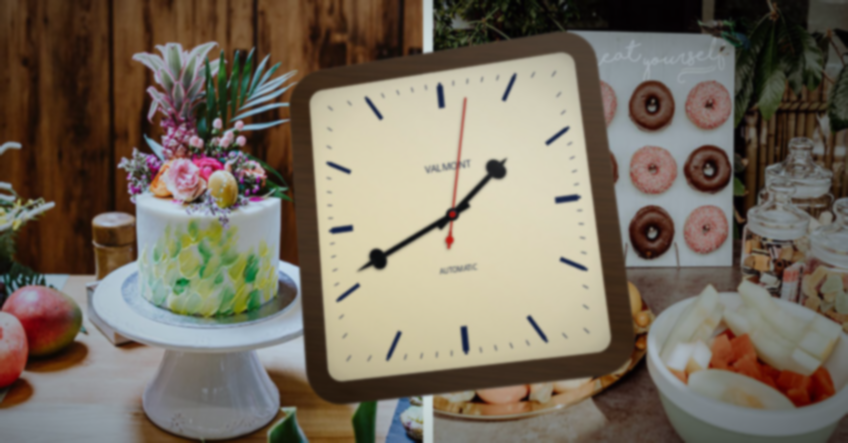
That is 1h41m02s
